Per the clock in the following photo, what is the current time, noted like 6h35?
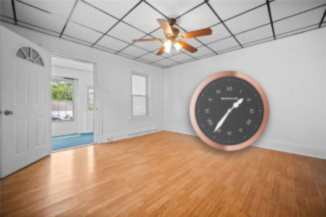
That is 1h36
